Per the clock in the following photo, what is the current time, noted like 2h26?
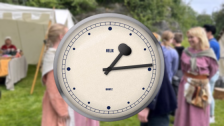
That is 1h14
